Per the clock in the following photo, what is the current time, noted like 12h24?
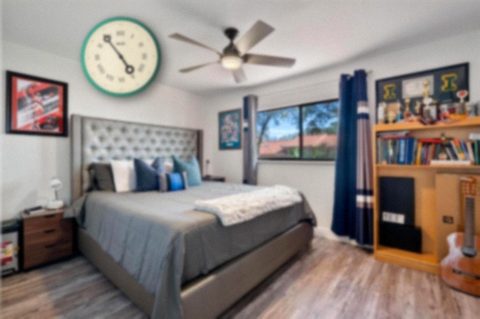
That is 4h54
